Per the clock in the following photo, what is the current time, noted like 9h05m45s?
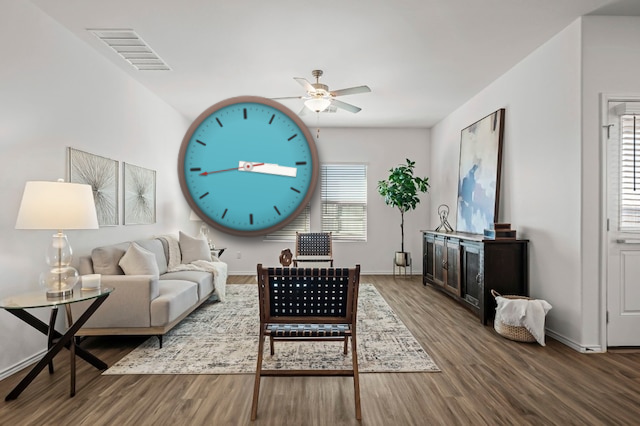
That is 3h16m44s
